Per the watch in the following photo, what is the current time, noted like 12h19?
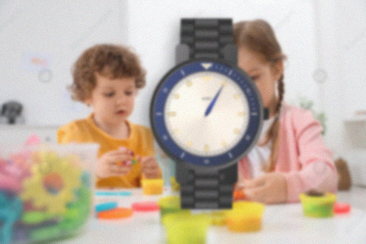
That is 1h05
